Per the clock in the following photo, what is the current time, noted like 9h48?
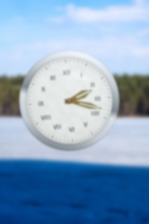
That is 2h18
